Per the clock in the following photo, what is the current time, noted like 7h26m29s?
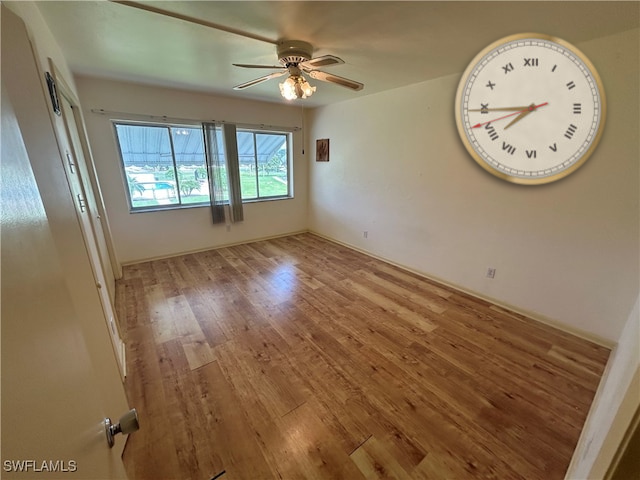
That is 7h44m42s
